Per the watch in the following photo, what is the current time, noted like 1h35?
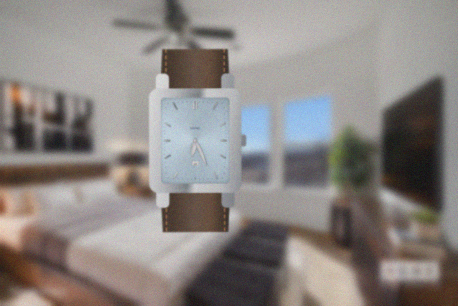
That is 6h26
